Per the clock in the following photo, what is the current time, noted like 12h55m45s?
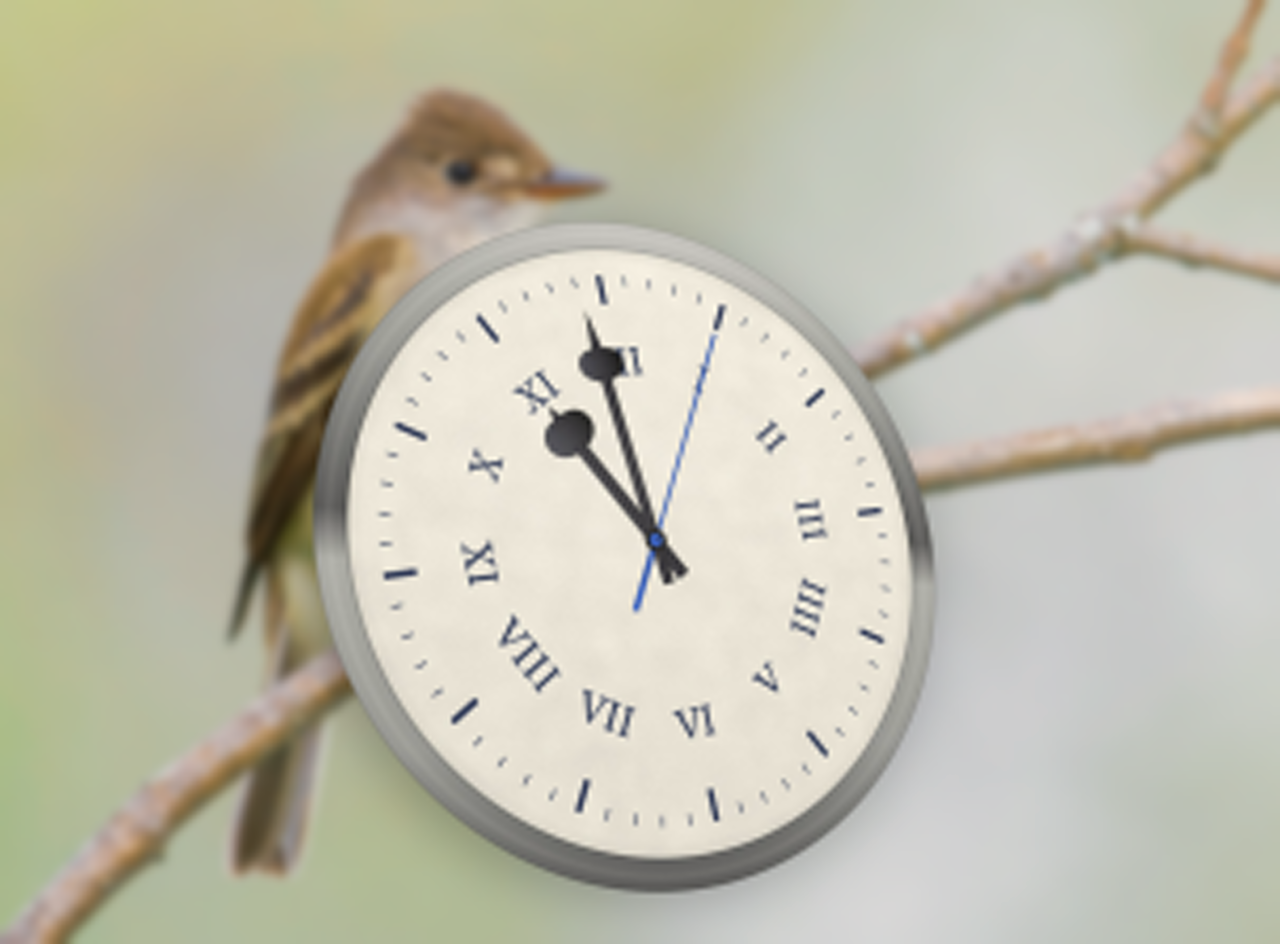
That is 10h59m05s
